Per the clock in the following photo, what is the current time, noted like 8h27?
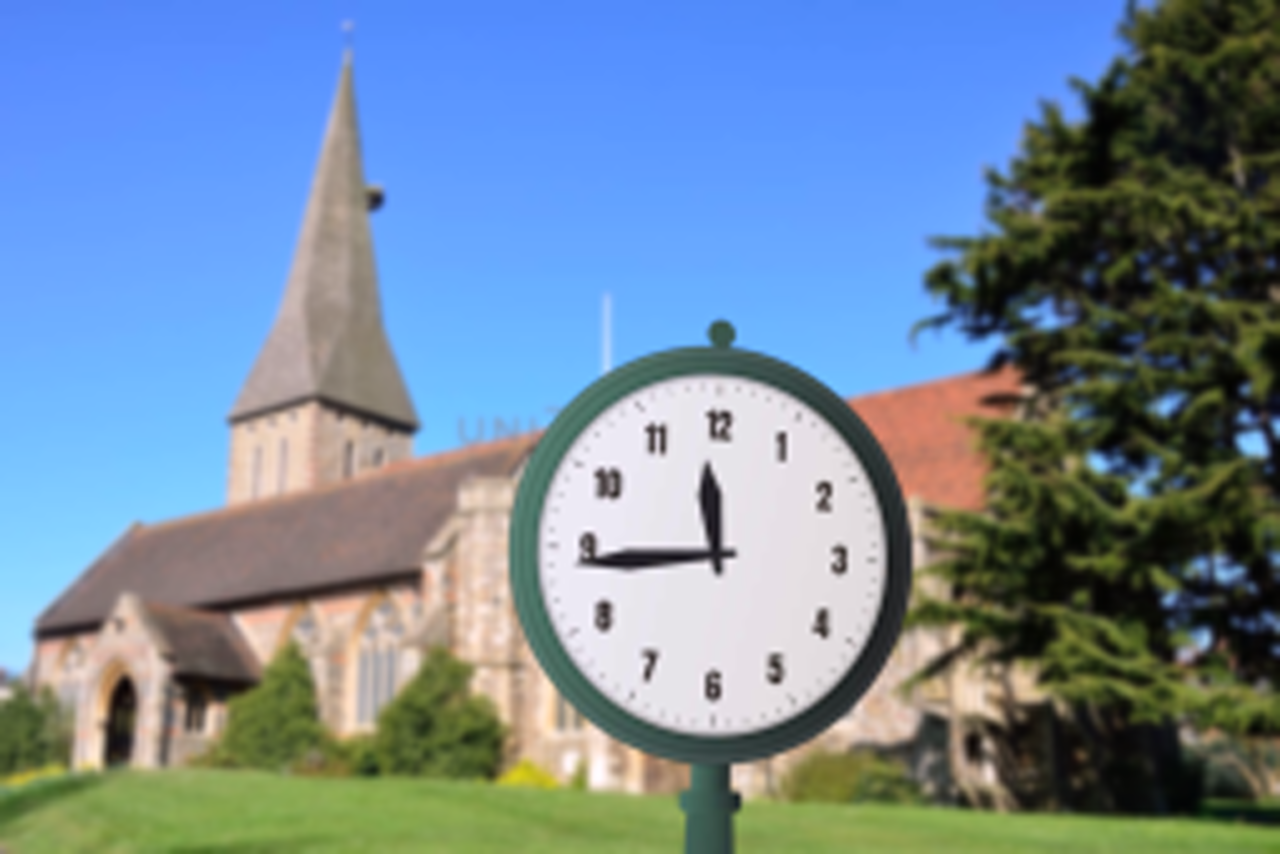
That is 11h44
